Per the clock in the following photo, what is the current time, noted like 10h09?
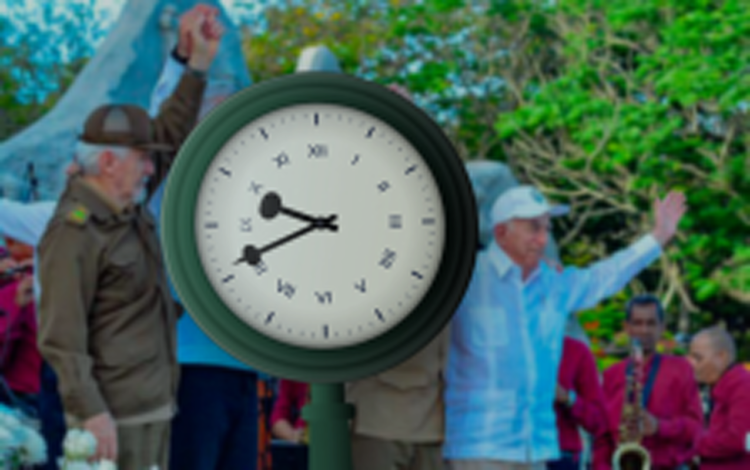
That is 9h41
